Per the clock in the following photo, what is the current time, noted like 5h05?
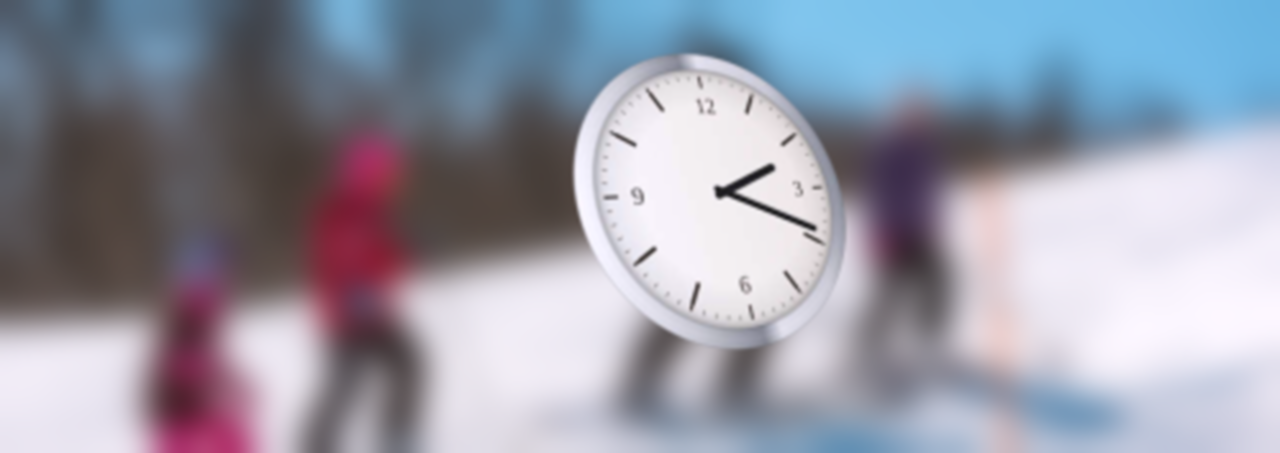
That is 2h19
